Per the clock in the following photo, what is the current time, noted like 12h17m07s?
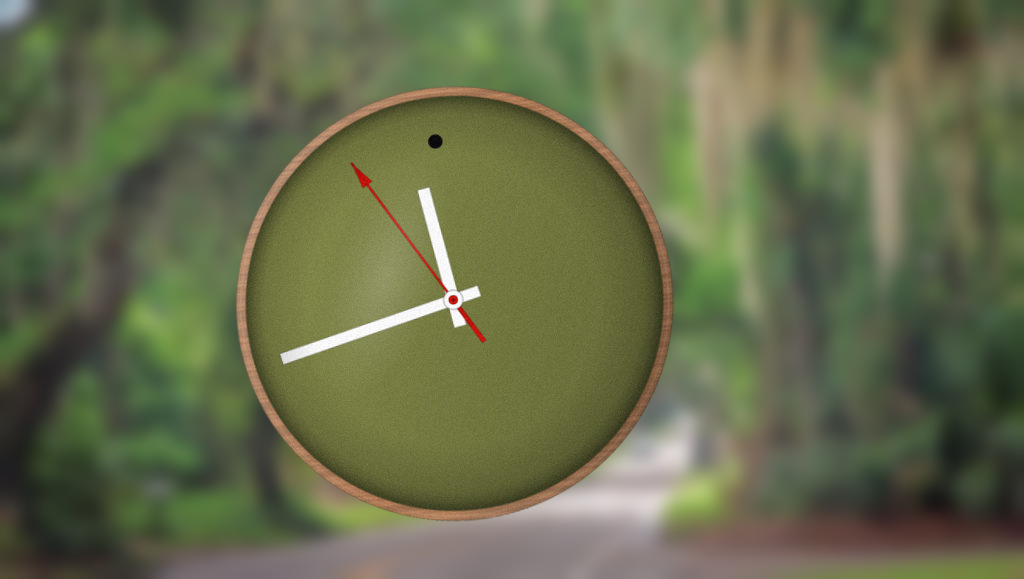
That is 11h42m55s
